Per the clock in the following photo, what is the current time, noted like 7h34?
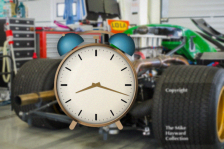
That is 8h18
